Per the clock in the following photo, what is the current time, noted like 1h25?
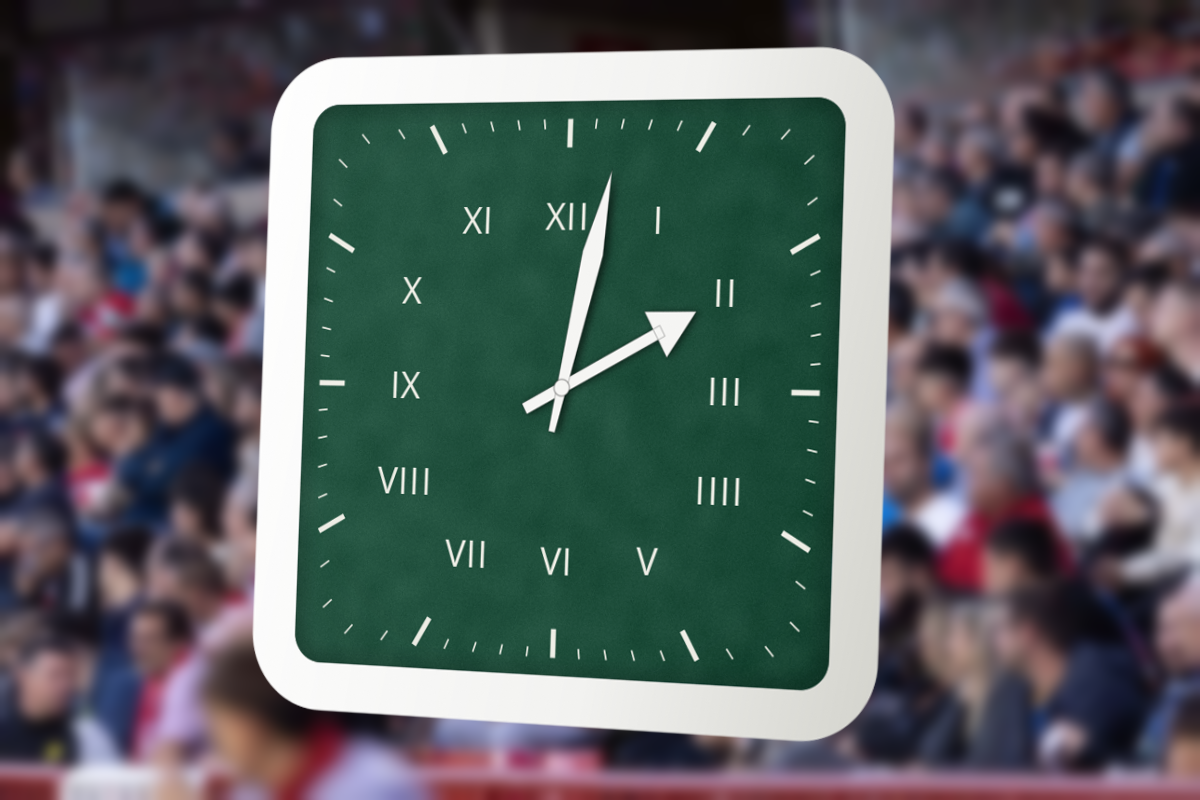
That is 2h02
